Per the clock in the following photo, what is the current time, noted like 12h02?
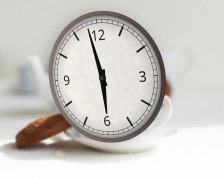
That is 5h58
